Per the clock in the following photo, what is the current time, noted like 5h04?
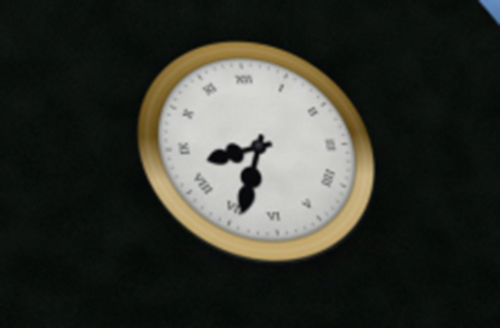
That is 8h34
